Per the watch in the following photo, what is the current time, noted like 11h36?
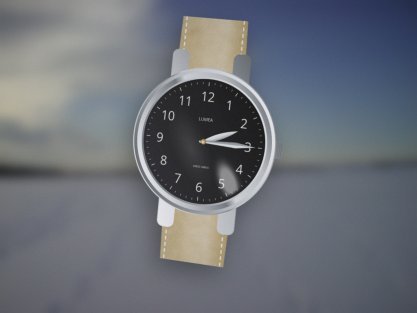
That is 2h15
